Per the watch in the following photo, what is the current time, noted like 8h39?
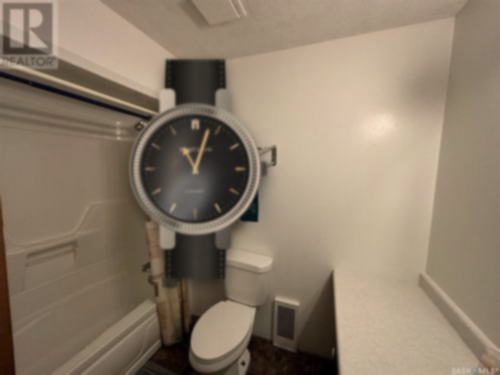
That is 11h03
